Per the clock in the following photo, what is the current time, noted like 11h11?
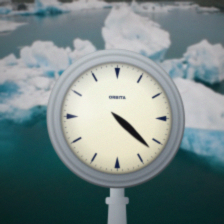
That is 4h22
